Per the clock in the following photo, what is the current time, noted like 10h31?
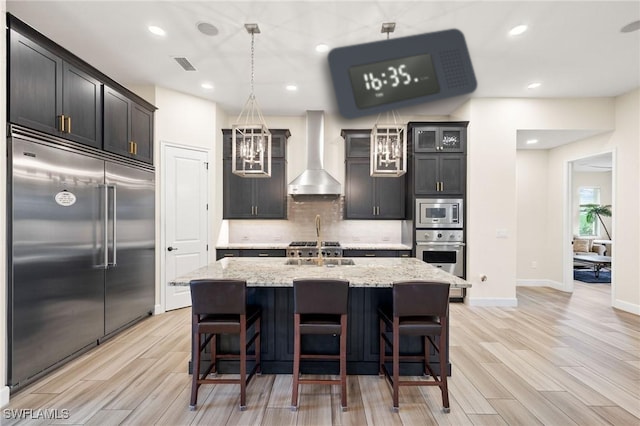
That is 16h35
